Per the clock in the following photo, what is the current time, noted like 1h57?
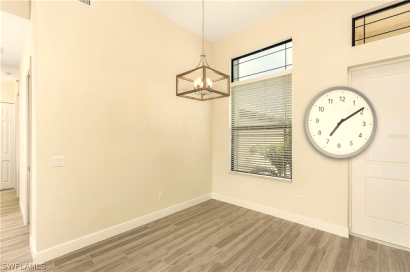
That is 7h09
